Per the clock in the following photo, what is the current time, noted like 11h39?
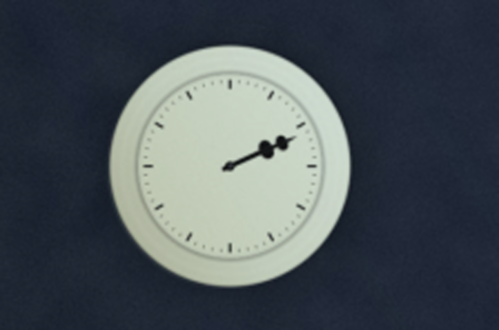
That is 2h11
